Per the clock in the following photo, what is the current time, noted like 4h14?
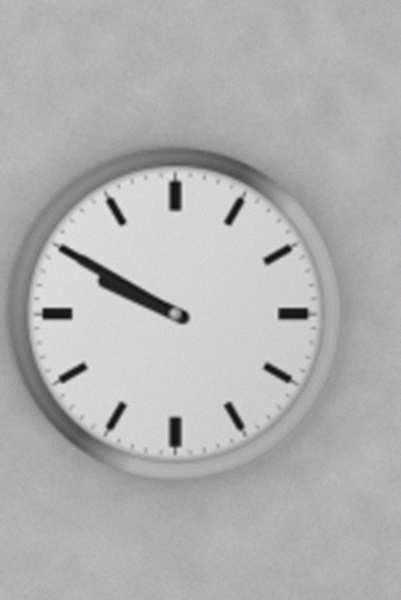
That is 9h50
